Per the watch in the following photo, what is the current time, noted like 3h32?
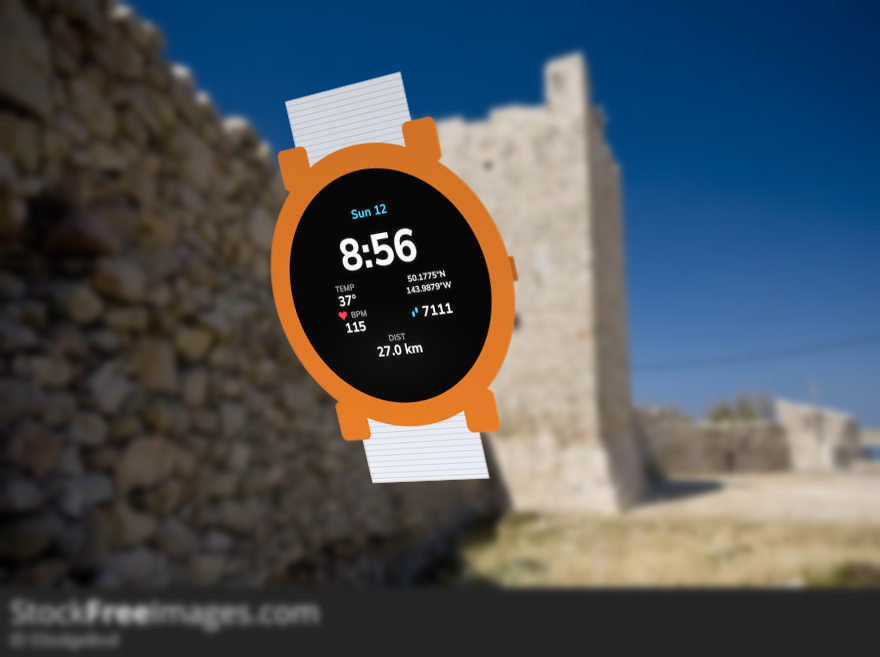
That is 8h56
